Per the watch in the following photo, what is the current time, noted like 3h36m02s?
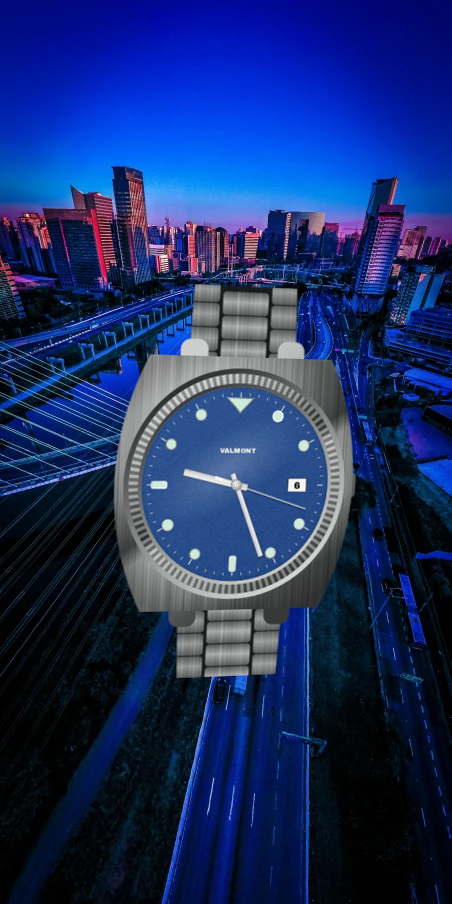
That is 9h26m18s
